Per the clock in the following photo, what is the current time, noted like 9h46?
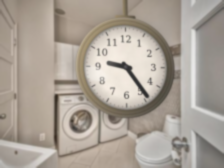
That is 9h24
